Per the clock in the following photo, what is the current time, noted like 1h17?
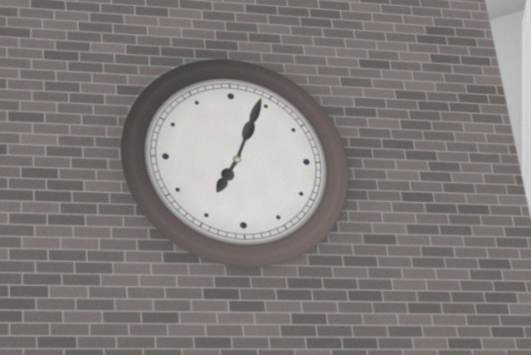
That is 7h04
